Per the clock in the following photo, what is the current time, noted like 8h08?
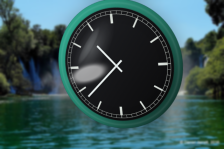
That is 10h38
